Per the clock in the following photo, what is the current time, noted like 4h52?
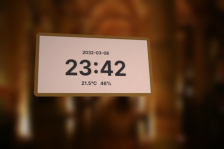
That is 23h42
